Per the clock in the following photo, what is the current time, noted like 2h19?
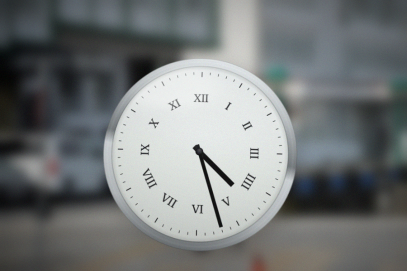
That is 4h27
